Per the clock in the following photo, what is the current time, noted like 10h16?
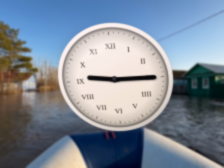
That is 9h15
